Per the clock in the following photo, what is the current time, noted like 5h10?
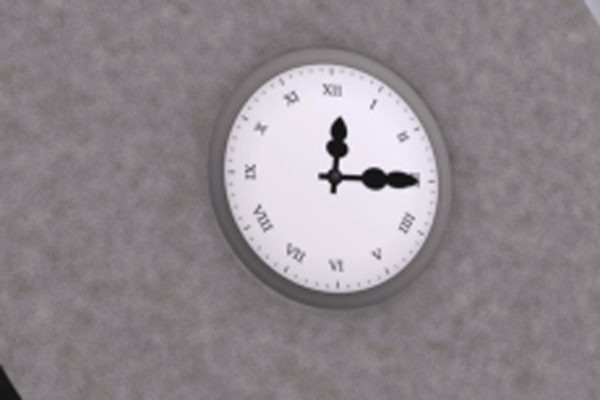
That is 12h15
